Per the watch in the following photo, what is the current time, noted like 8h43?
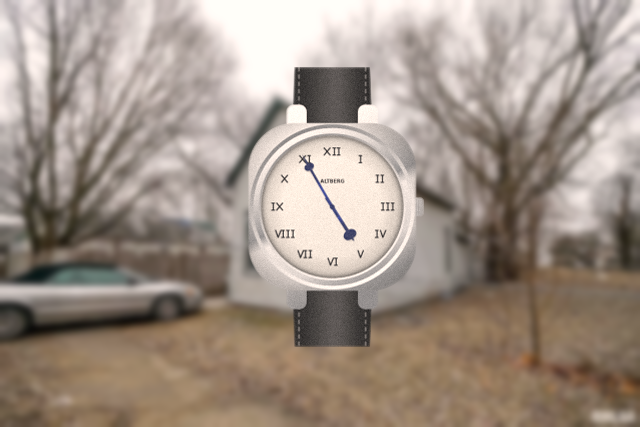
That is 4h55
